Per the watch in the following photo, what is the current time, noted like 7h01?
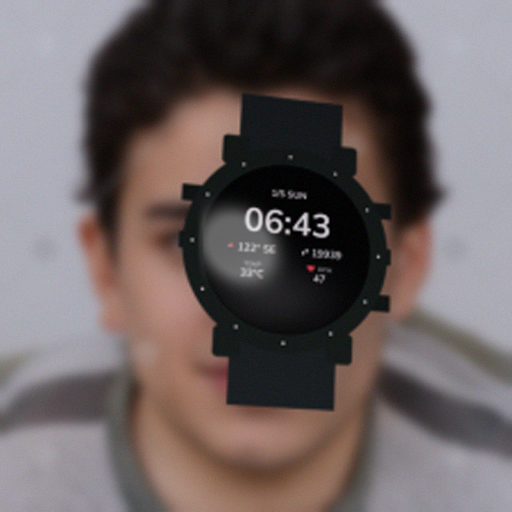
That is 6h43
